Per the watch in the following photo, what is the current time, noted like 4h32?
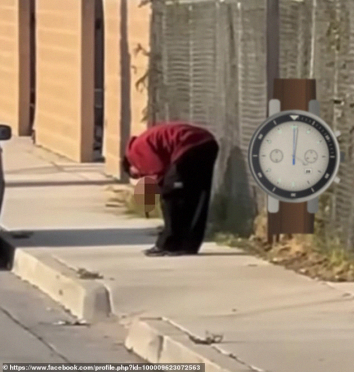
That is 4h01
